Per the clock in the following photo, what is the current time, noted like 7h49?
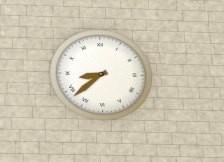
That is 8h38
